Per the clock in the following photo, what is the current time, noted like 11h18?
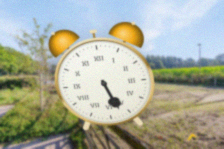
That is 5h27
